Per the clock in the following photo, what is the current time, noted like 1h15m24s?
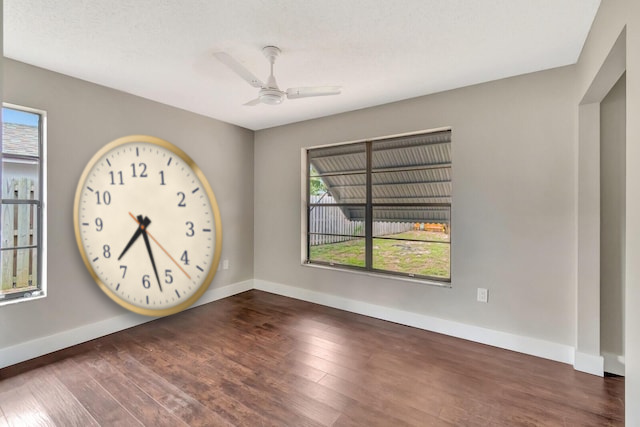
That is 7h27m22s
